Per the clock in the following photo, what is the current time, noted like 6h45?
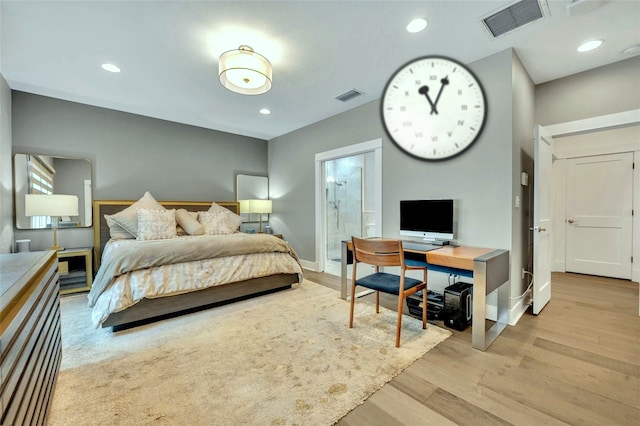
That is 11h04
